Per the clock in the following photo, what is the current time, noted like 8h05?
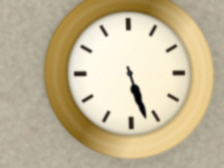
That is 5h27
